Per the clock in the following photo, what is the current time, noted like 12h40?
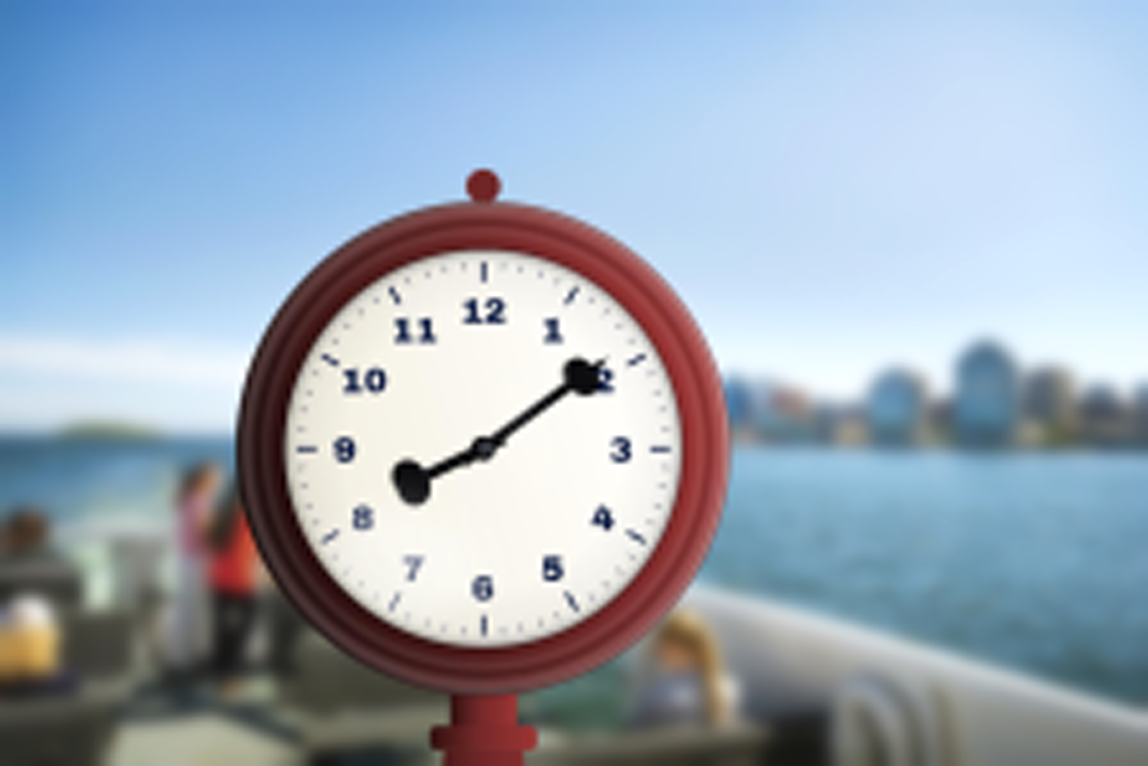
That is 8h09
